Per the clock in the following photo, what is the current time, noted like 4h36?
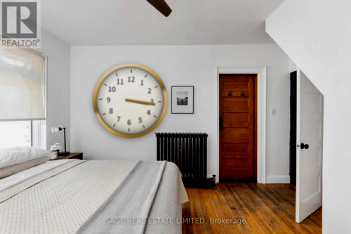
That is 3h16
